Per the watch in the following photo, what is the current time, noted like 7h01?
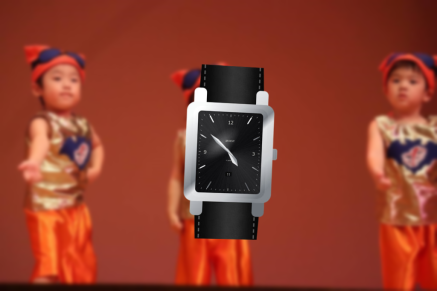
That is 4h52
